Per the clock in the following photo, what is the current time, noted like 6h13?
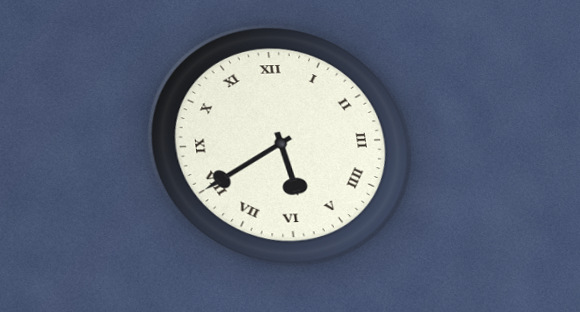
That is 5h40
